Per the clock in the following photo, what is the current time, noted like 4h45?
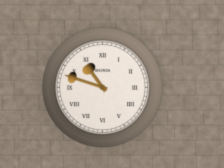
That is 10h48
